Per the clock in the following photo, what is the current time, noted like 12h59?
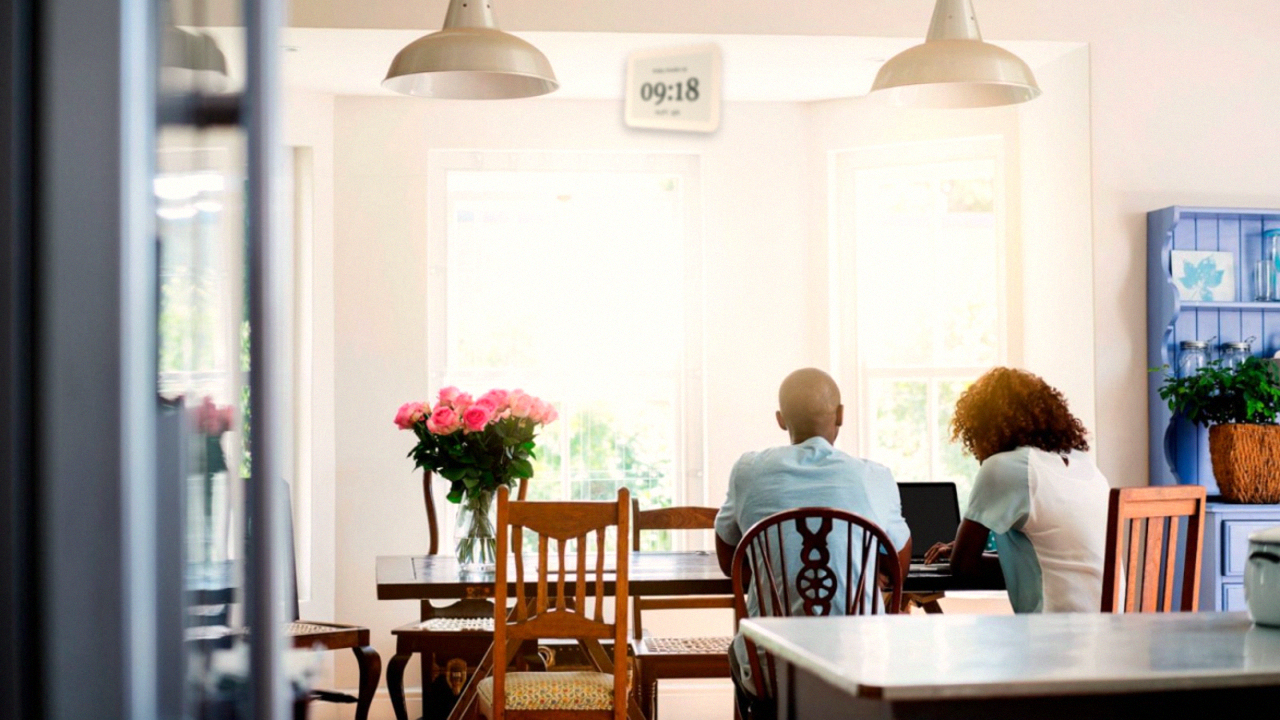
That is 9h18
